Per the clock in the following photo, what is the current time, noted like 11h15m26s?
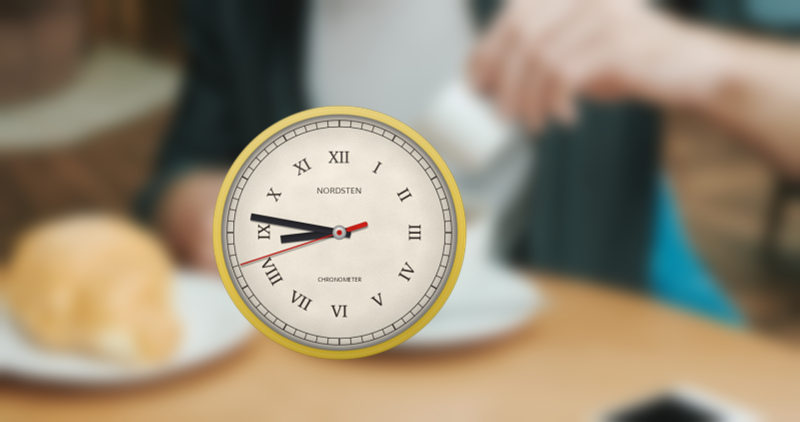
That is 8h46m42s
